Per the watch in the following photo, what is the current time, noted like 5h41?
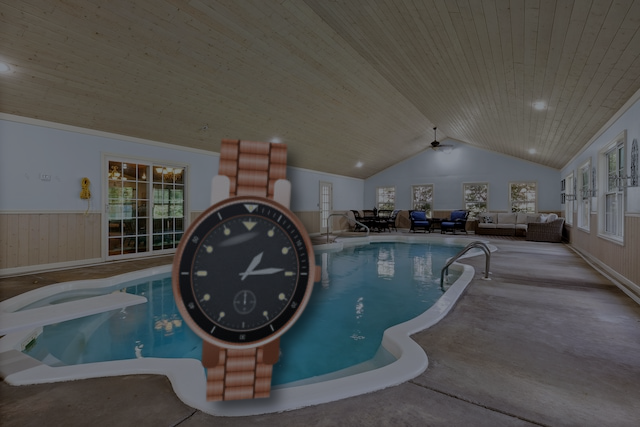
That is 1h14
